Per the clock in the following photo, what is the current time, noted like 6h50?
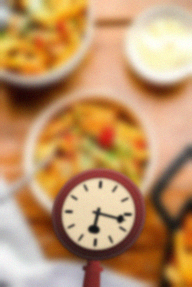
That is 6h17
